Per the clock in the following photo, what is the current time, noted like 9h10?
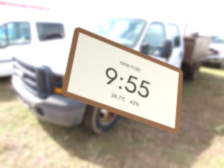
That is 9h55
